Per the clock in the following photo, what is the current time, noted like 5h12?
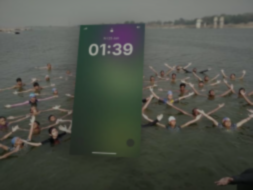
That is 1h39
